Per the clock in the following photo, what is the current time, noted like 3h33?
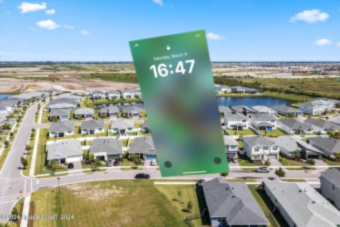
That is 16h47
